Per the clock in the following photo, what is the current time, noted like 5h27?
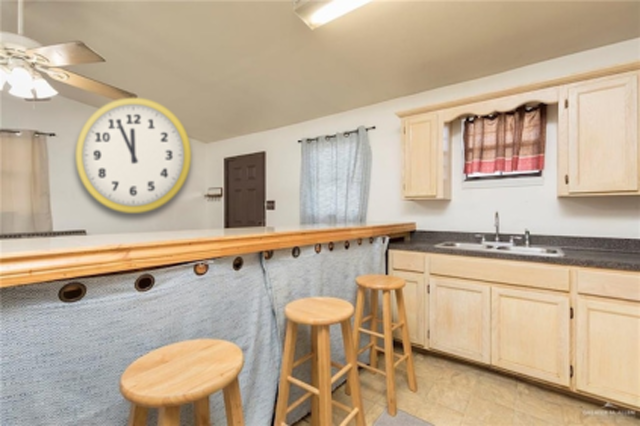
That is 11h56
